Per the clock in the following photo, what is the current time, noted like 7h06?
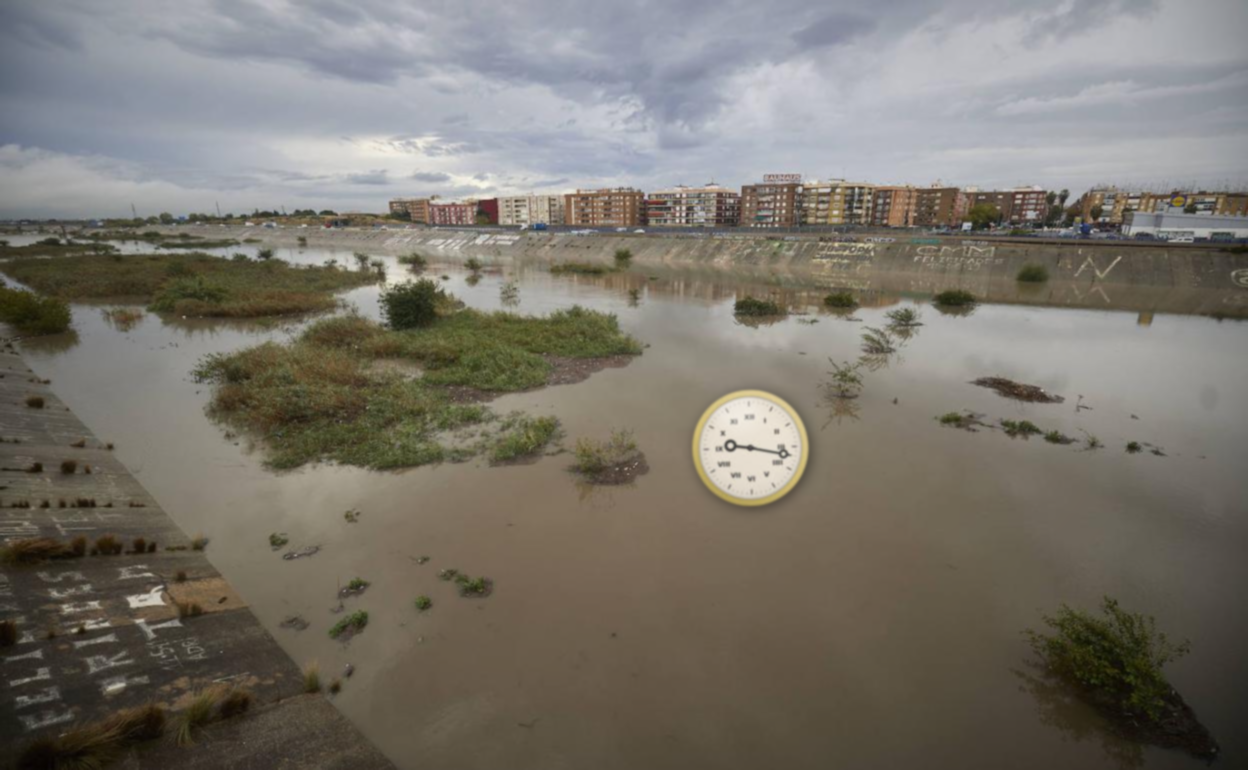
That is 9h17
